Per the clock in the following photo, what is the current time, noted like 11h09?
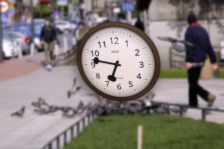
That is 6h47
